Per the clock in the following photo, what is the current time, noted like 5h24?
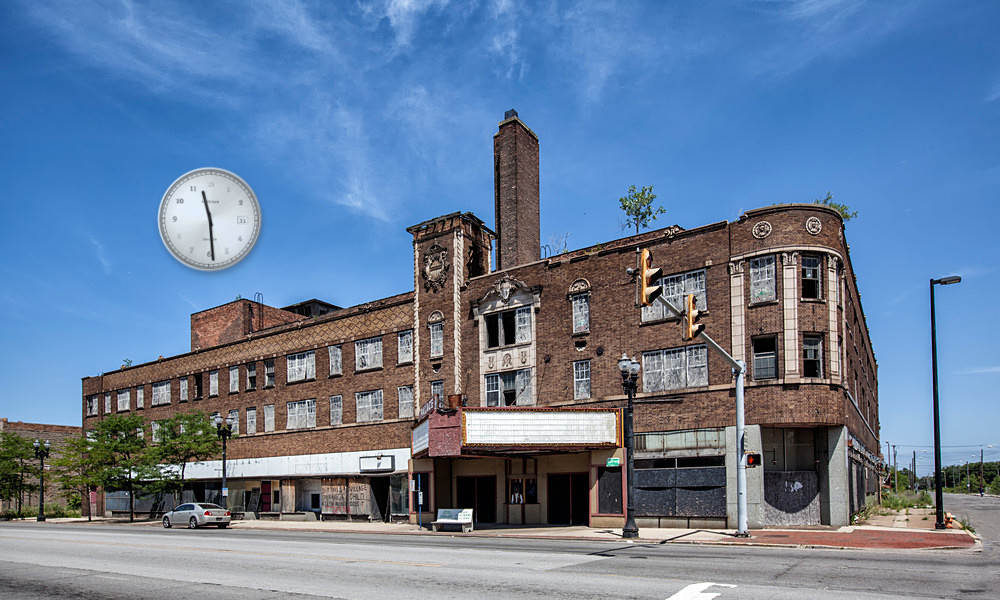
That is 11h29
